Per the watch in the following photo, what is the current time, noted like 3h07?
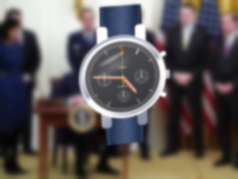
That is 4h46
